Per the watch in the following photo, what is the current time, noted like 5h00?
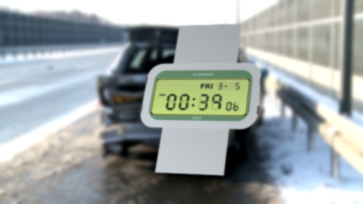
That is 0h39
